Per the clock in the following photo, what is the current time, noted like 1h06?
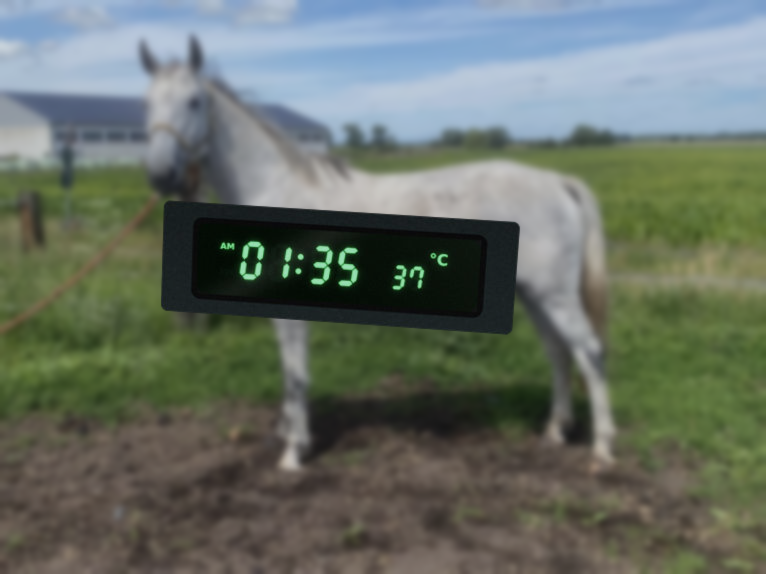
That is 1h35
